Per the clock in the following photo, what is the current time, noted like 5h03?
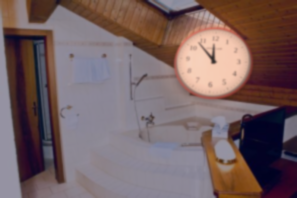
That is 11h53
